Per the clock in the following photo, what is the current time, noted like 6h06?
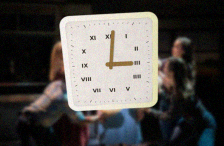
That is 3h01
